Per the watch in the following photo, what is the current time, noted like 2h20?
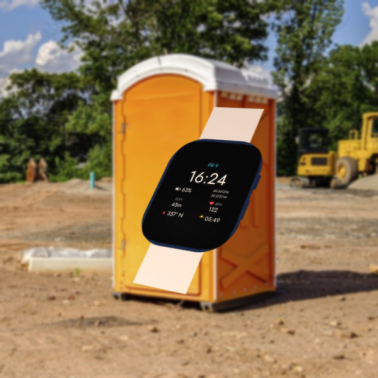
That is 16h24
